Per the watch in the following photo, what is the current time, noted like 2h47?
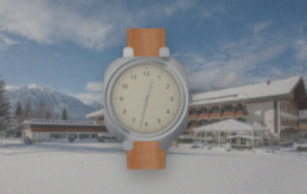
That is 12h32
